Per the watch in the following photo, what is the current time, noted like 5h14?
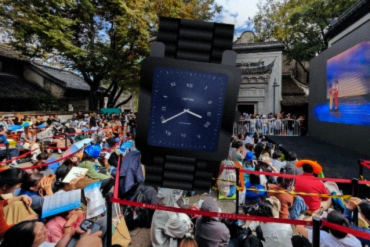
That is 3h39
